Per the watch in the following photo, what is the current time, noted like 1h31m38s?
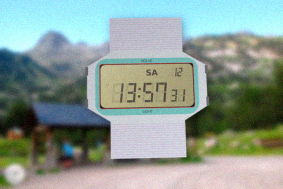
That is 13h57m31s
